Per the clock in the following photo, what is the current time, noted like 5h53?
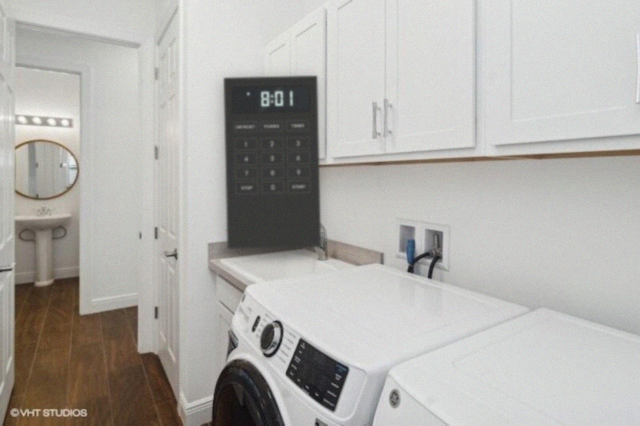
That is 8h01
